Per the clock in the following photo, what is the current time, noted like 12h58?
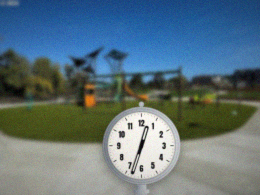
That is 12h33
